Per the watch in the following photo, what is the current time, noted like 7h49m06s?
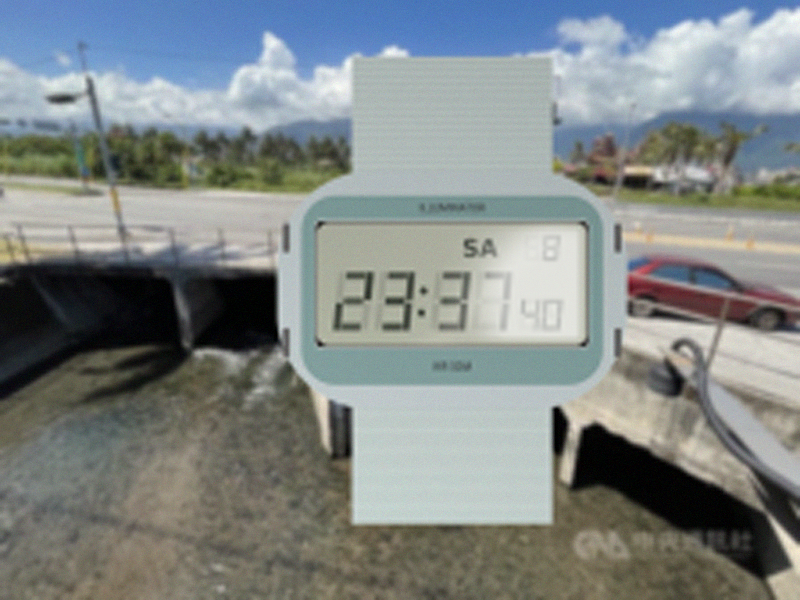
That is 23h37m40s
